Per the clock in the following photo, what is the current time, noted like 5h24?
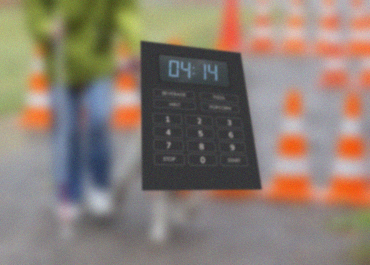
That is 4h14
